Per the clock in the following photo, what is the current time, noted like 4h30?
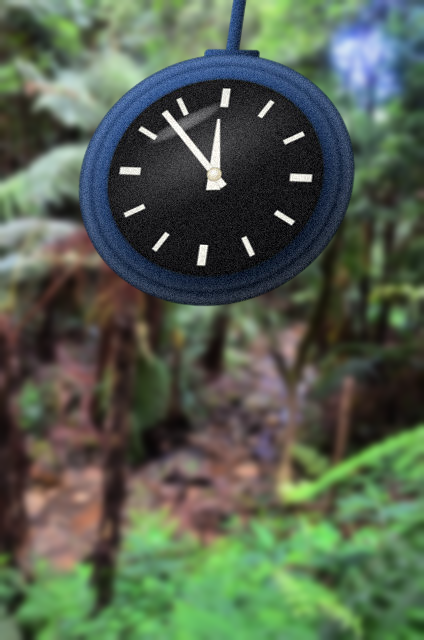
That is 11h53
